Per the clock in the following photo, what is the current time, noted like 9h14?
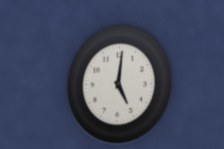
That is 5h01
